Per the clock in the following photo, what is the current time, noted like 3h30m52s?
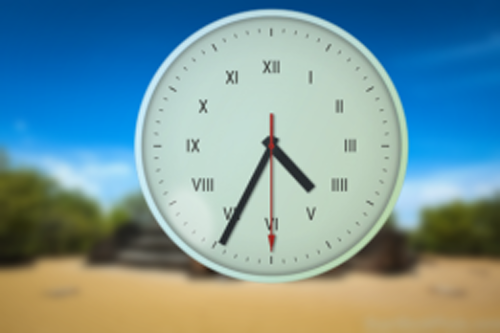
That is 4h34m30s
